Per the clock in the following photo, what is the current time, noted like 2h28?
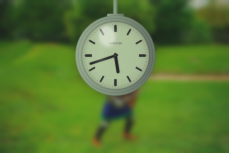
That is 5h42
